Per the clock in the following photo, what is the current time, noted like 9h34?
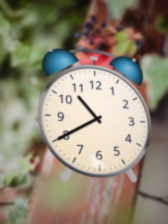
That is 10h40
